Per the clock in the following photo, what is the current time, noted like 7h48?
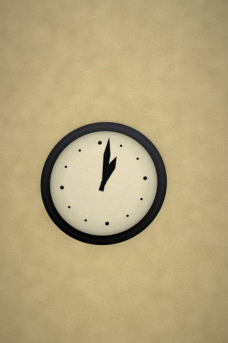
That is 1h02
